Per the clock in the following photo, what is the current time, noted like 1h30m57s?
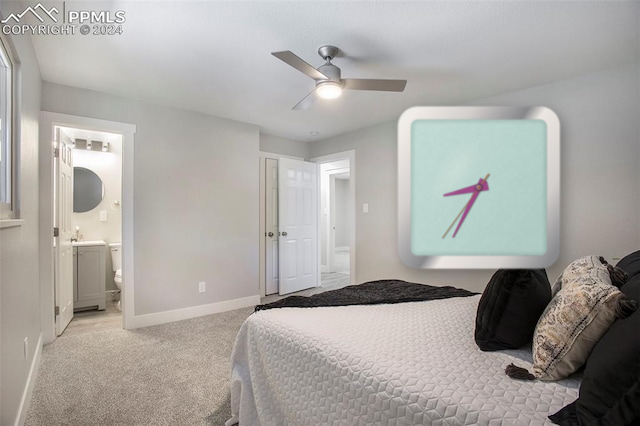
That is 8h34m36s
